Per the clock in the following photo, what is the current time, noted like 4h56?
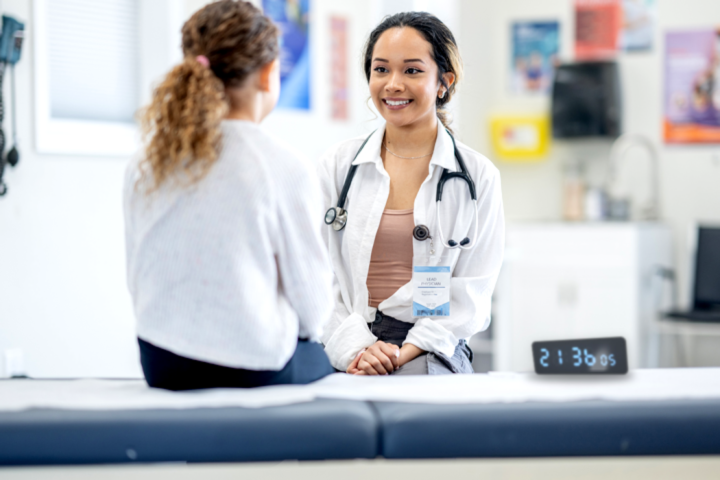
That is 21h36
